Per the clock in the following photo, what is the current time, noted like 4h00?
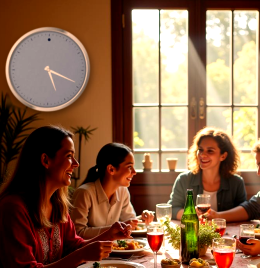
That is 5h19
